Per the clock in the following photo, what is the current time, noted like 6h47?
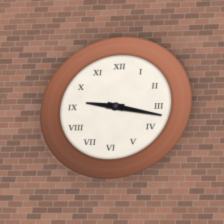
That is 9h17
